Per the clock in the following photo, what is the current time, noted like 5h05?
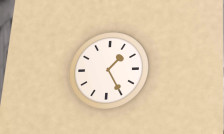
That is 1h25
